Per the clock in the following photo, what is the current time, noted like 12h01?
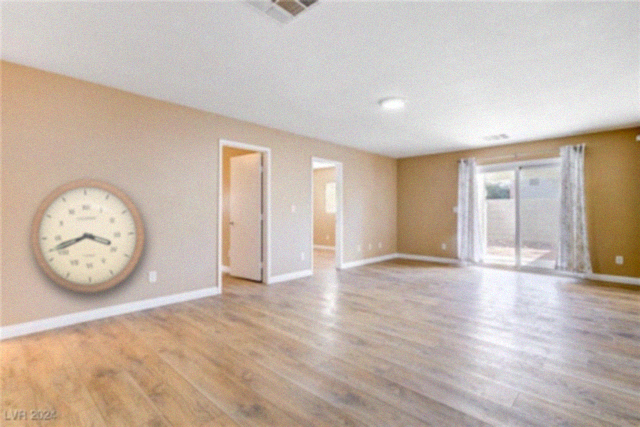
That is 3h42
